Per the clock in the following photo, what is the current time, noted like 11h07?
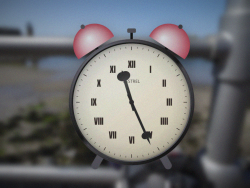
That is 11h26
